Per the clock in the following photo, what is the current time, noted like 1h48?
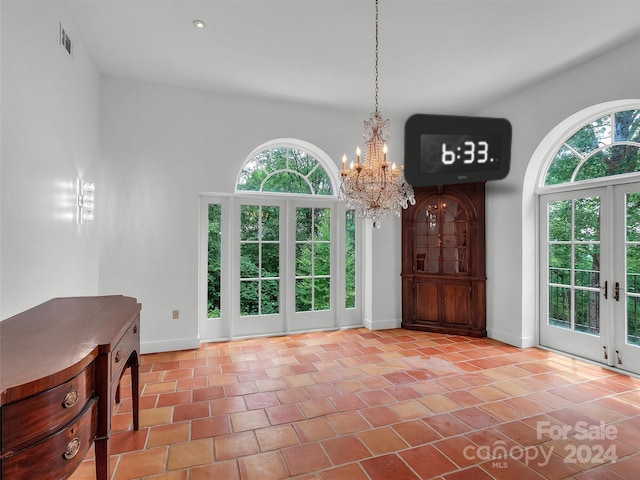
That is 6h33
